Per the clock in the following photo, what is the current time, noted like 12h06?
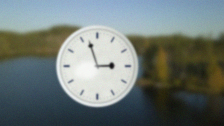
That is 2h57
